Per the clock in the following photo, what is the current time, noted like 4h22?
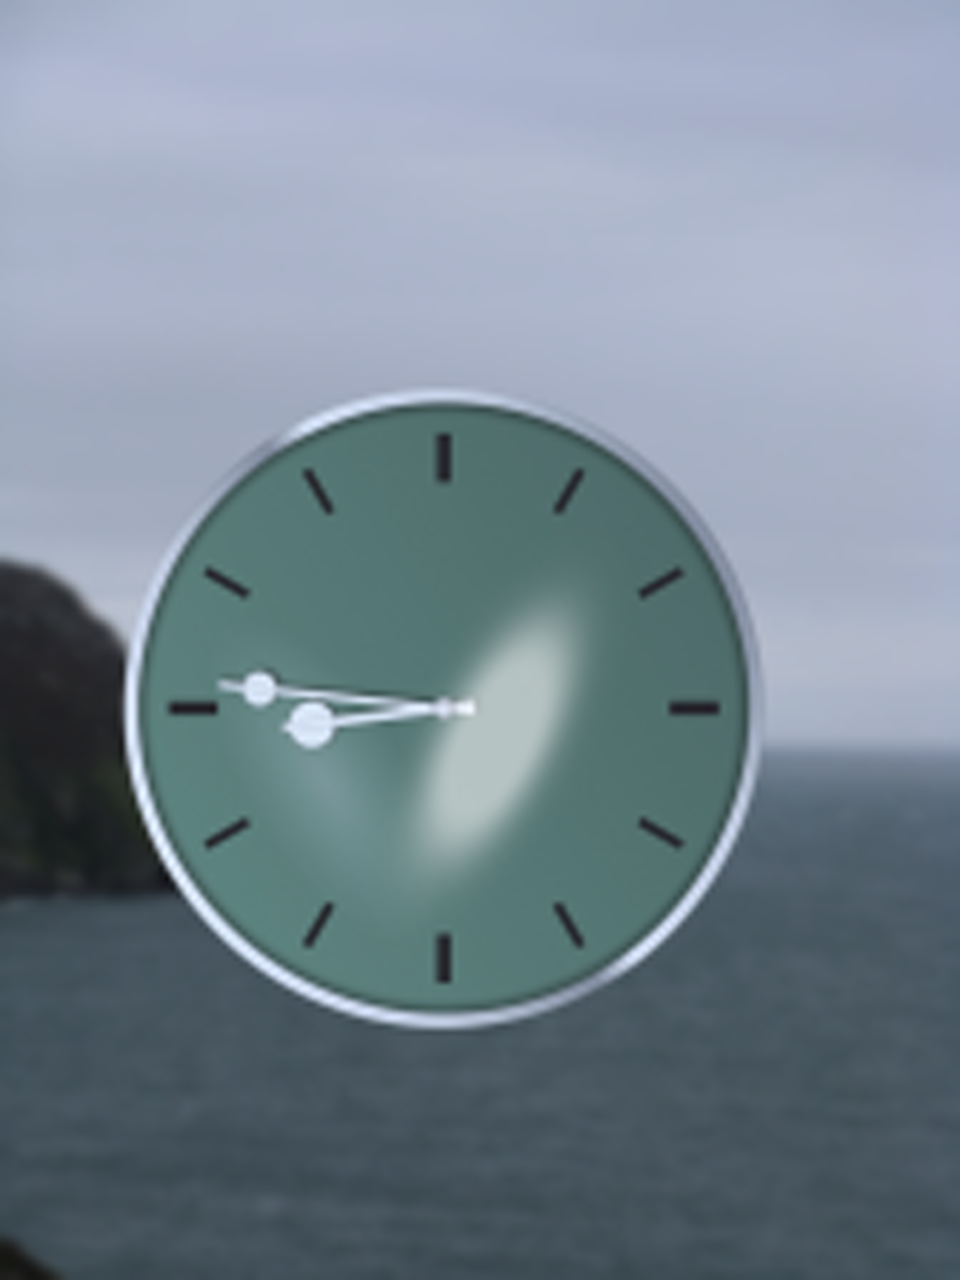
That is 8h46
